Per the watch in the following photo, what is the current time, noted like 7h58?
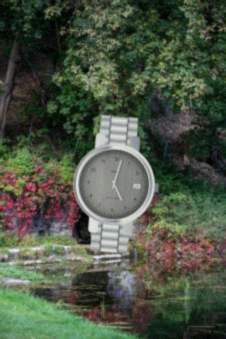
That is 5h02
